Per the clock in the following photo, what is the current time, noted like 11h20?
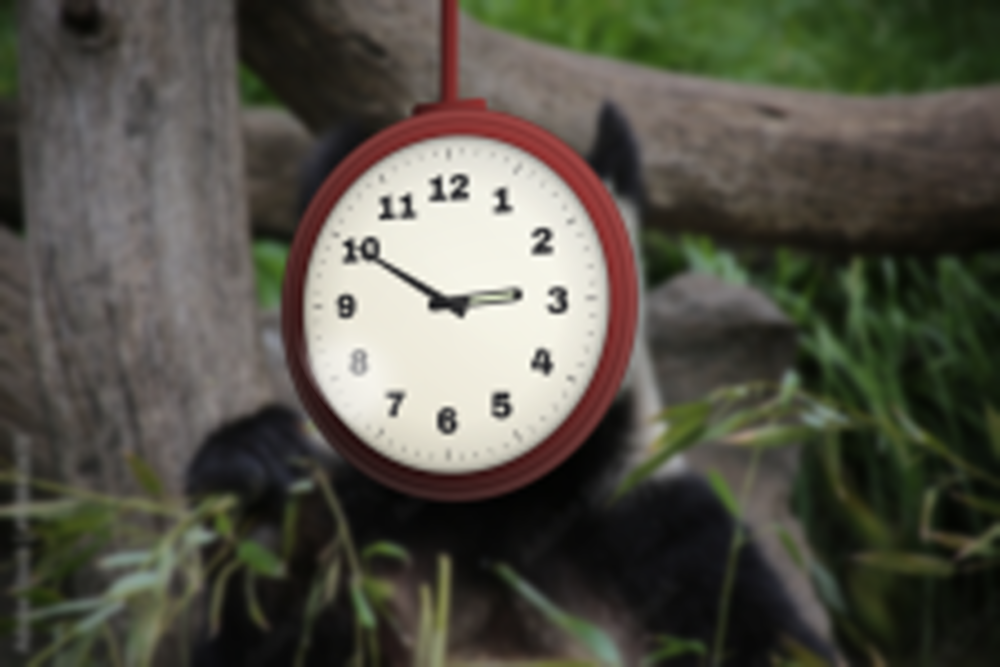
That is 2h50
